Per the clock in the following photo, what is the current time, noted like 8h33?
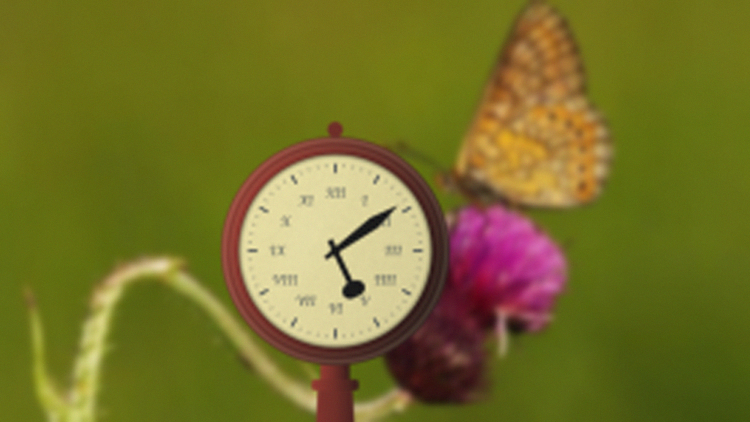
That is 5h09
